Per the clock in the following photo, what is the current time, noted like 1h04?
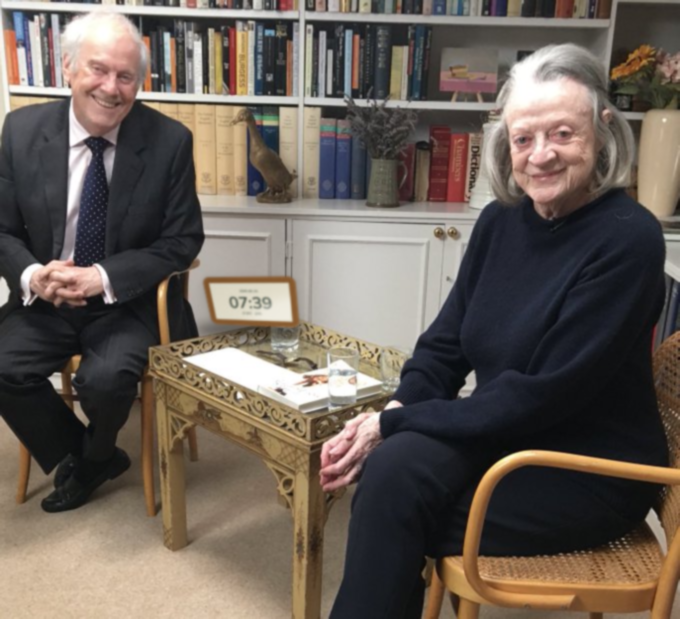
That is 7h39
